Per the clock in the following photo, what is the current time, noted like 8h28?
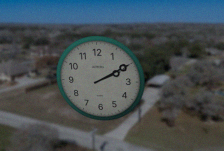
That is 2h10
